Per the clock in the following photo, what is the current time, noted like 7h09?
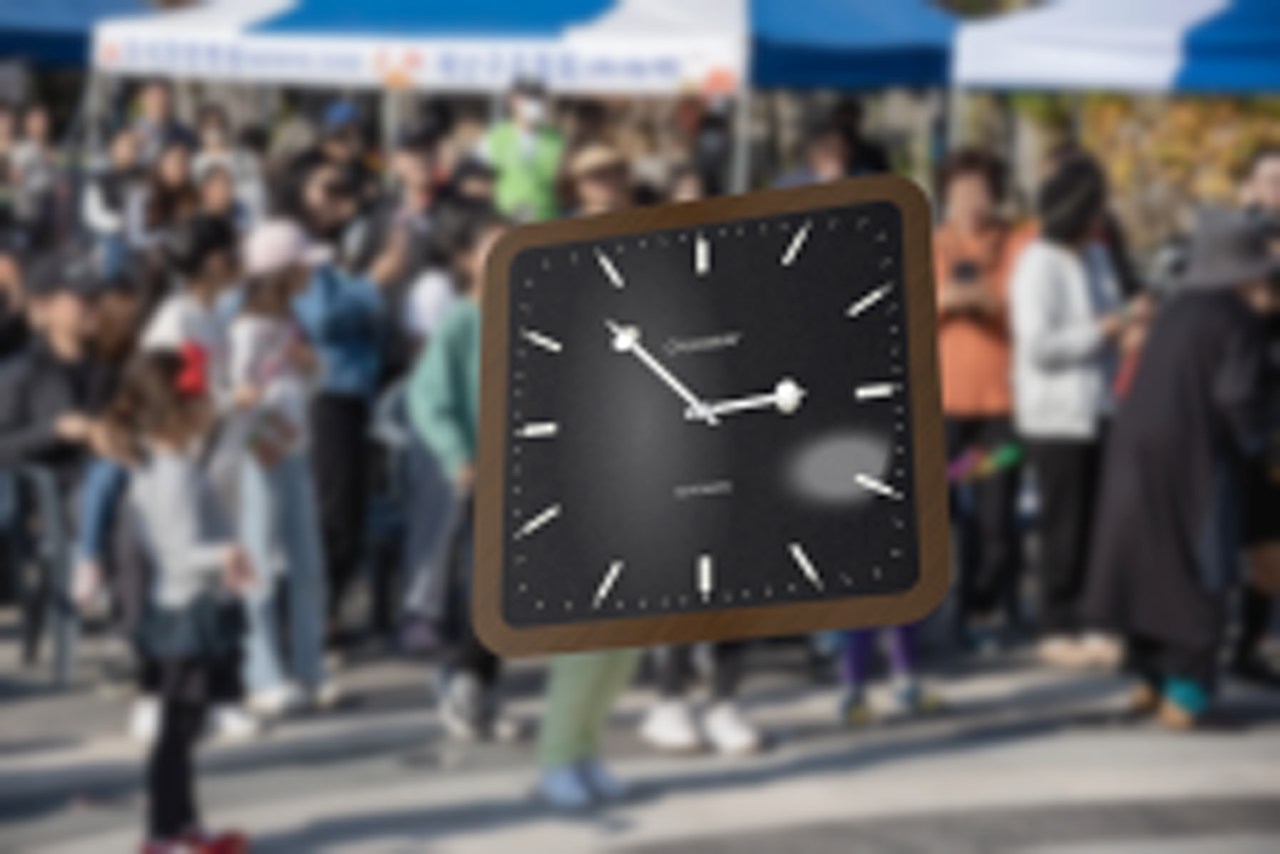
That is 2h53
